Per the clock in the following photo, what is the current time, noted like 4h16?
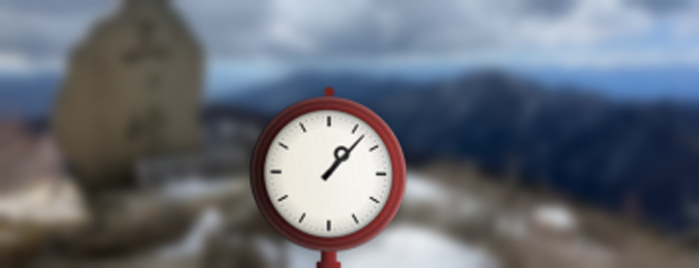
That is 1h07
